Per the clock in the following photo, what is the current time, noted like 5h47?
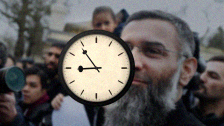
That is 8h54
